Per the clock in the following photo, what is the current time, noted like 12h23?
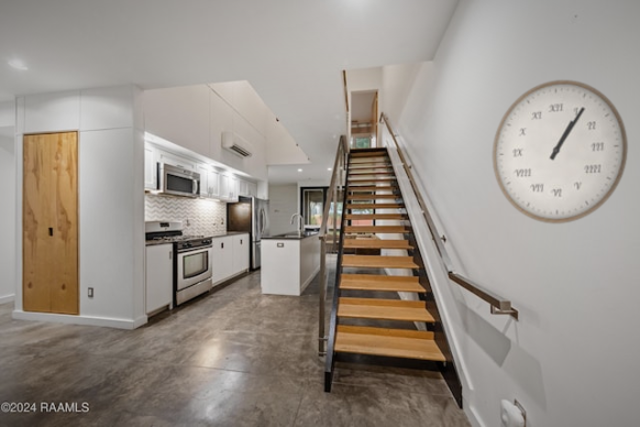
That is 1h06
